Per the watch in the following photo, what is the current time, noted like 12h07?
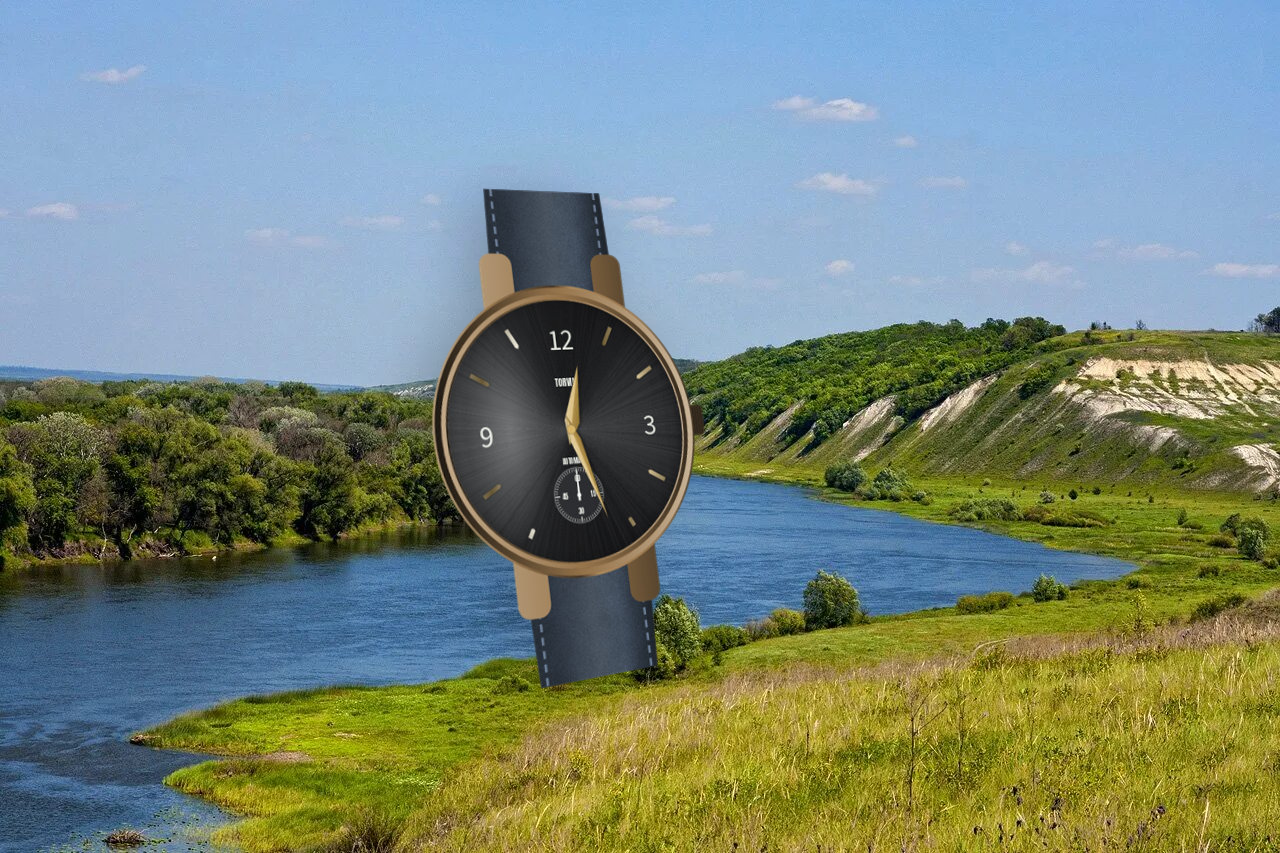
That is 12h27
